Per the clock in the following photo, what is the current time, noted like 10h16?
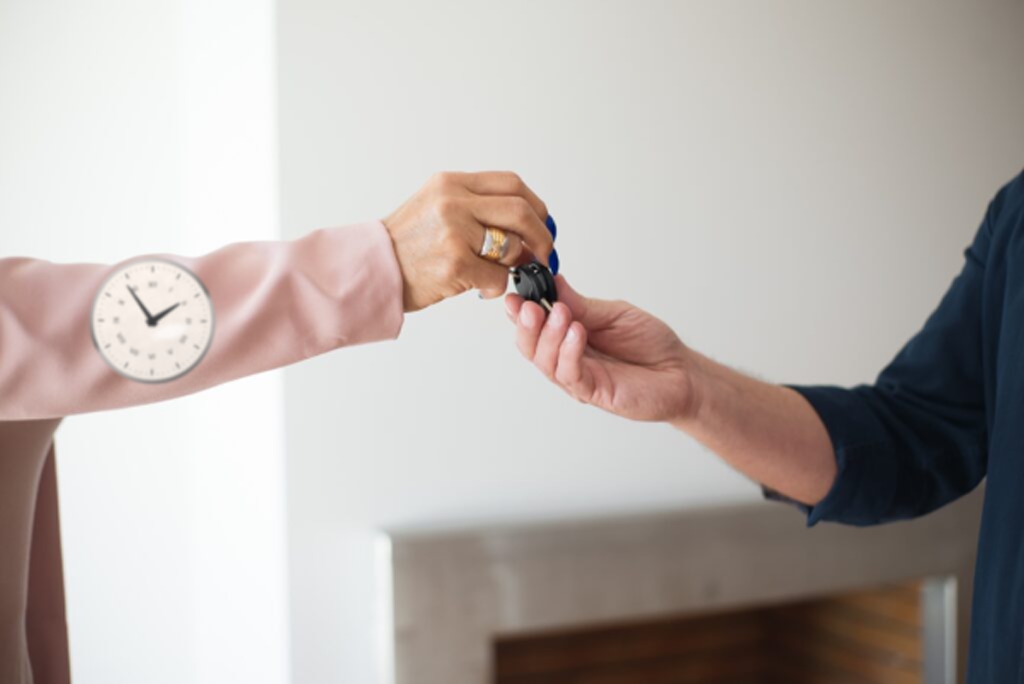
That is 1h54
